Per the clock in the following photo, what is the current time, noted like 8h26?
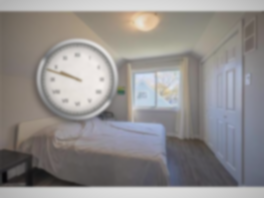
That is 9h48
